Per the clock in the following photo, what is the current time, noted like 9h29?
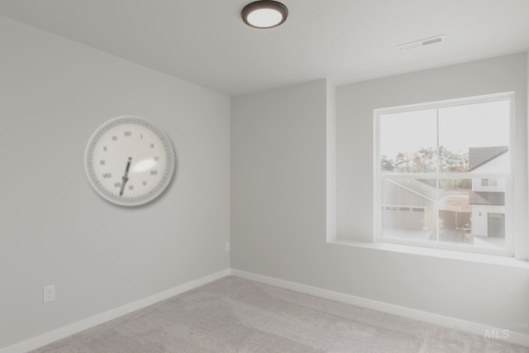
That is 6h33
